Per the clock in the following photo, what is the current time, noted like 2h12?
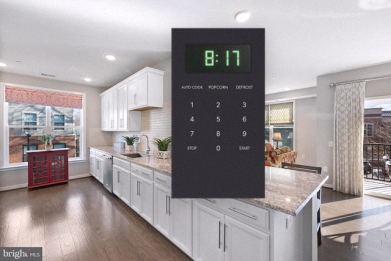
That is 8h17
